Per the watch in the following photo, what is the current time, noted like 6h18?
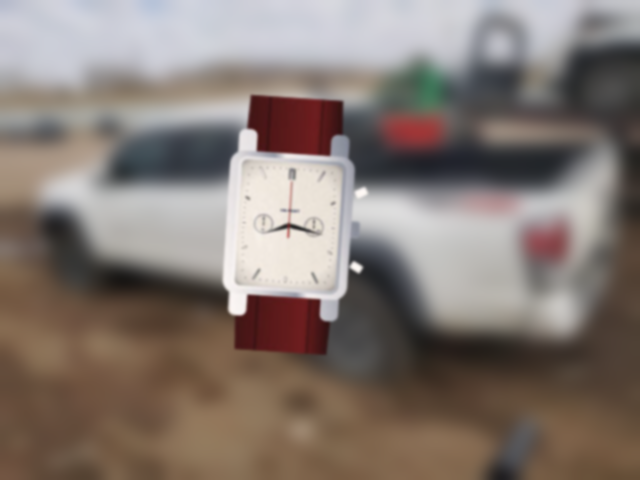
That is 8h17
